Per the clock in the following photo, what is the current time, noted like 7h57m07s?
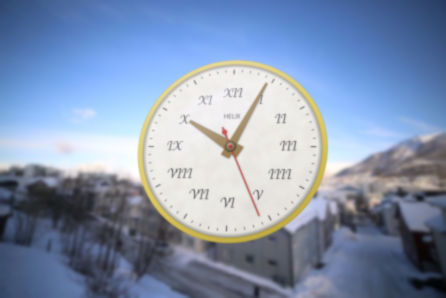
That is 10h04m26s
